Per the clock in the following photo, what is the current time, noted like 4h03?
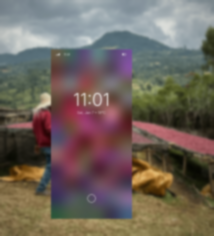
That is 11h01
